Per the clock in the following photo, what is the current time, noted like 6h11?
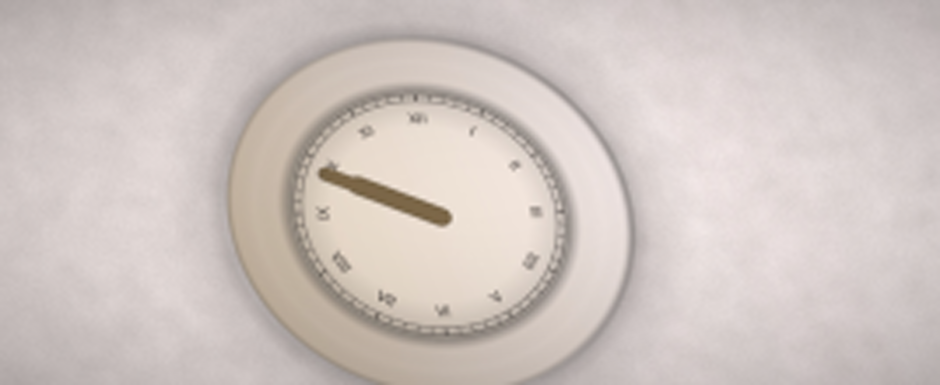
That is 9h49
